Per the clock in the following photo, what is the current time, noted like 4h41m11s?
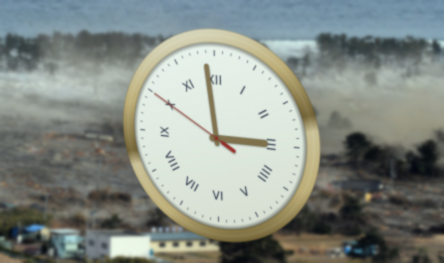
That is 2h58m50s
